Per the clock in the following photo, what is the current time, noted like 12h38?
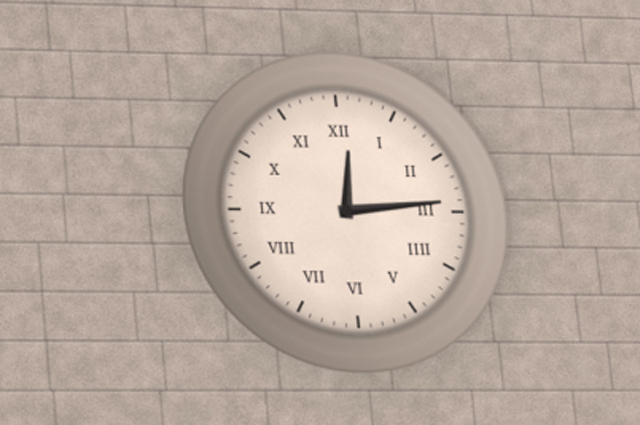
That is 12h14
